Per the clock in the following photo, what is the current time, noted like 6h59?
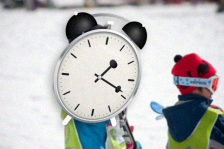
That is 1h19
